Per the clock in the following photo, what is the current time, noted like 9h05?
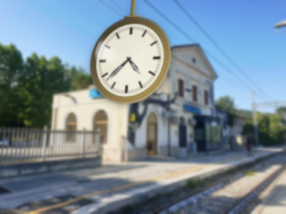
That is 4h38
